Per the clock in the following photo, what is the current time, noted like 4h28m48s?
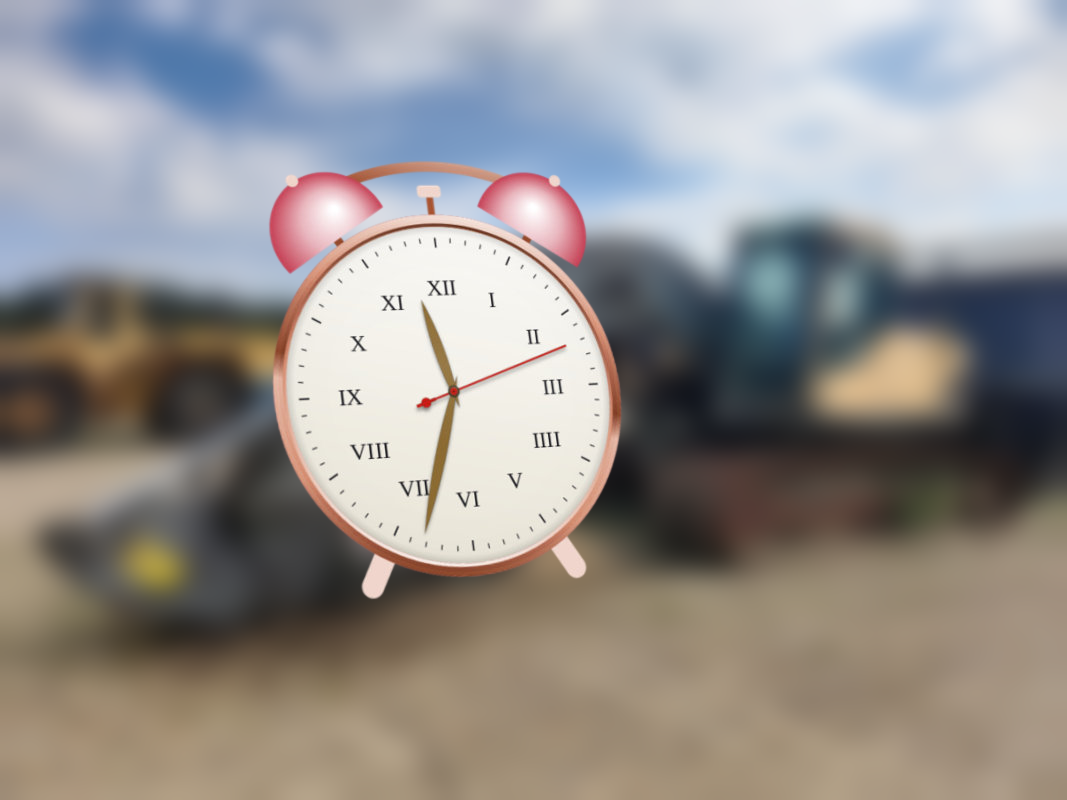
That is 11h33m12s
